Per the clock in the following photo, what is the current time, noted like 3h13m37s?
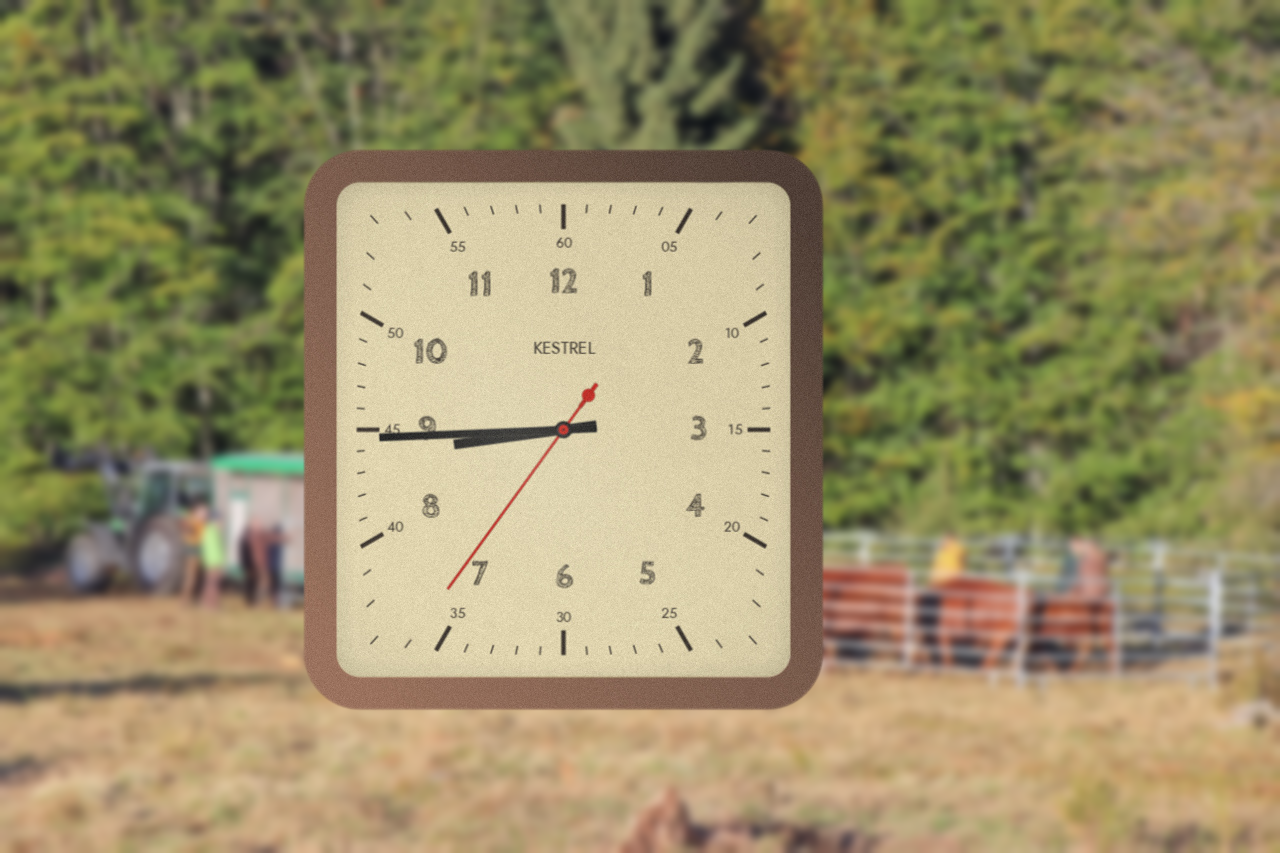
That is 8h44m36s
